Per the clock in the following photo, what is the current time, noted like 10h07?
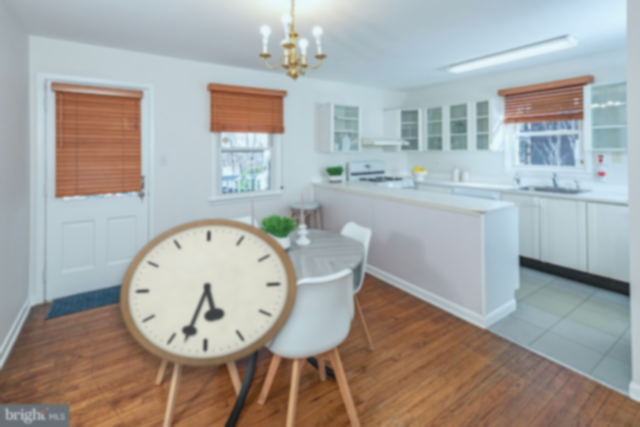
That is 5h33
